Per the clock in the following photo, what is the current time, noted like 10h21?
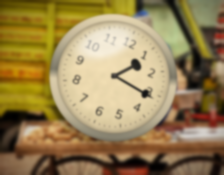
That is 1h16
